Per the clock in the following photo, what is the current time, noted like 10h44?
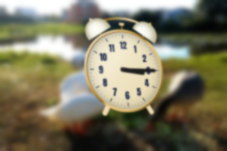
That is 3h15
